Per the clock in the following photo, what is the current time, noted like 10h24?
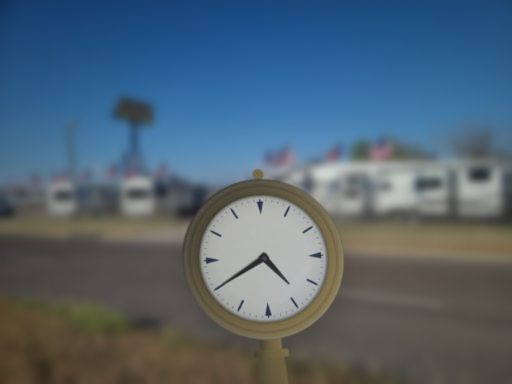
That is 4h40
